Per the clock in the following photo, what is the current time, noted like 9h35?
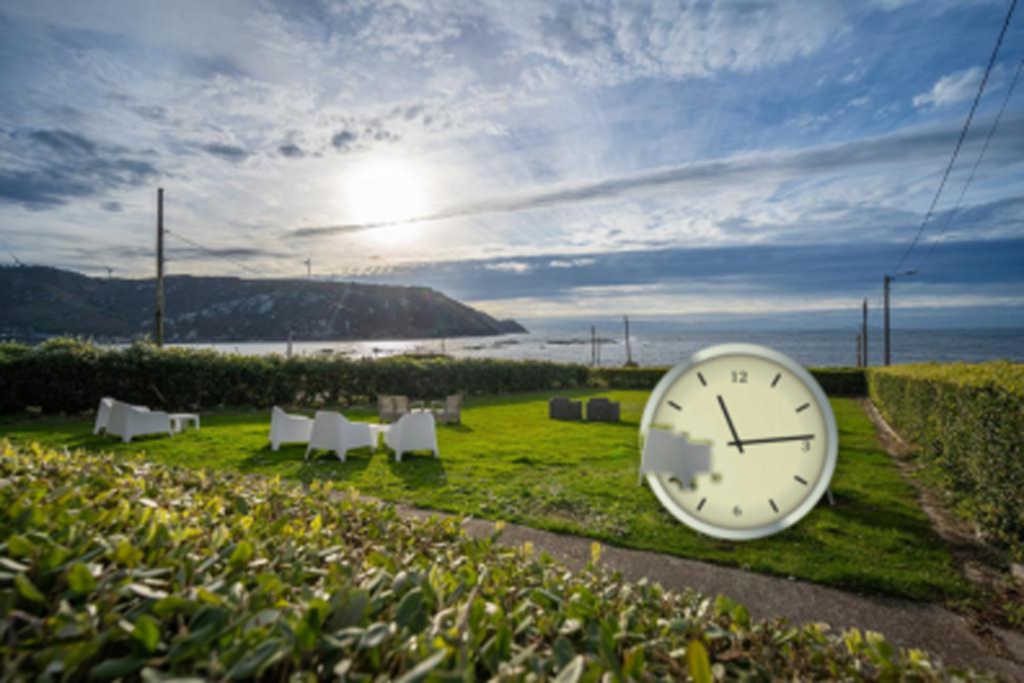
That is 11h14
